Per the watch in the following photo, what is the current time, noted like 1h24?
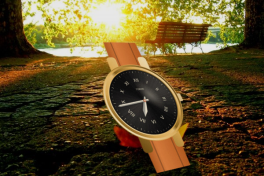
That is 6h44
